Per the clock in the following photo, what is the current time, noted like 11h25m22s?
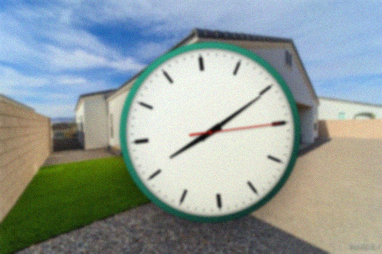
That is 8h10m15s
